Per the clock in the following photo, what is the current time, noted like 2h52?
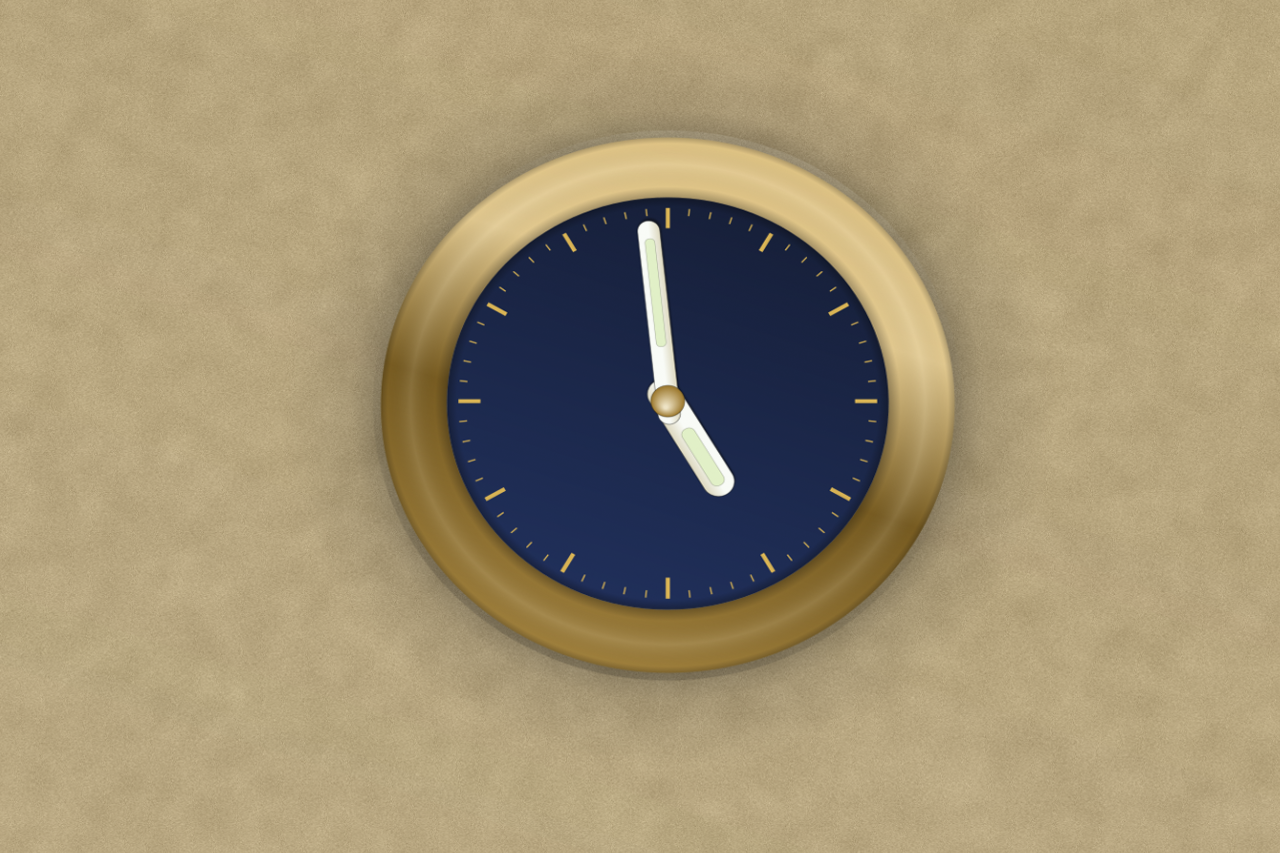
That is 4h59
